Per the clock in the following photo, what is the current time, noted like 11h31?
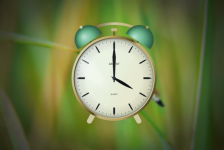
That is 4h00
